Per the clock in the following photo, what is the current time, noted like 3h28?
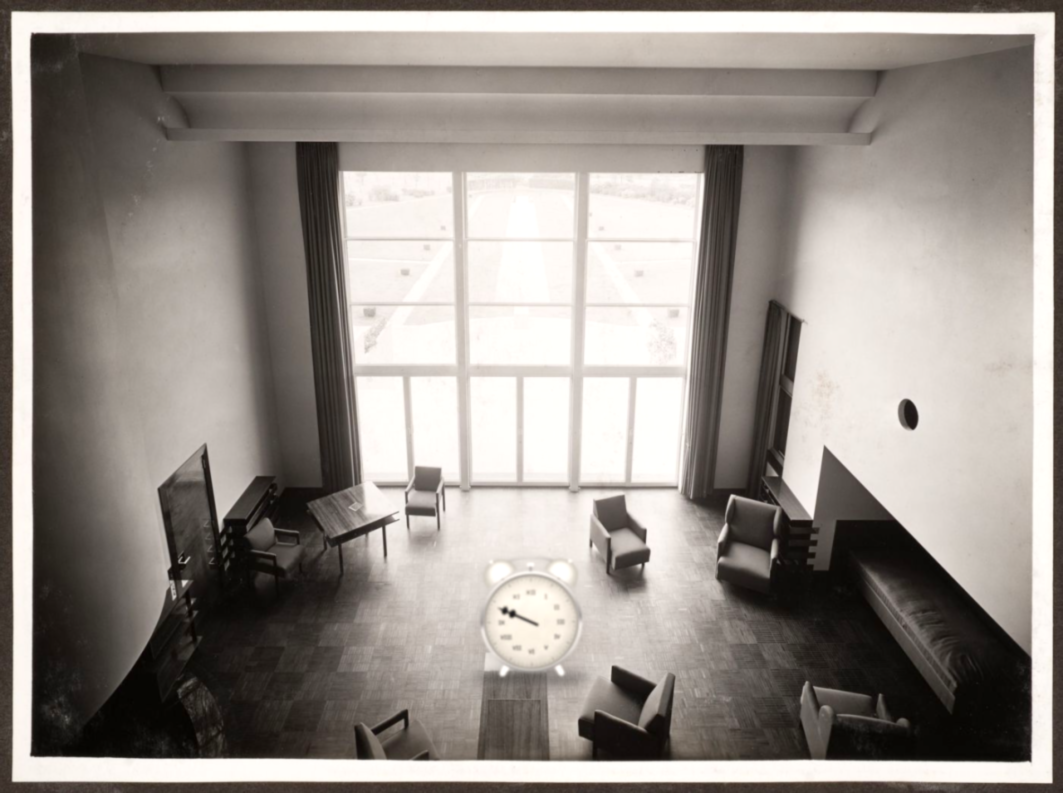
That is 9h49
